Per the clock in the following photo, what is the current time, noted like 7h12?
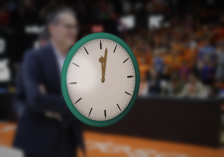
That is 12h02
